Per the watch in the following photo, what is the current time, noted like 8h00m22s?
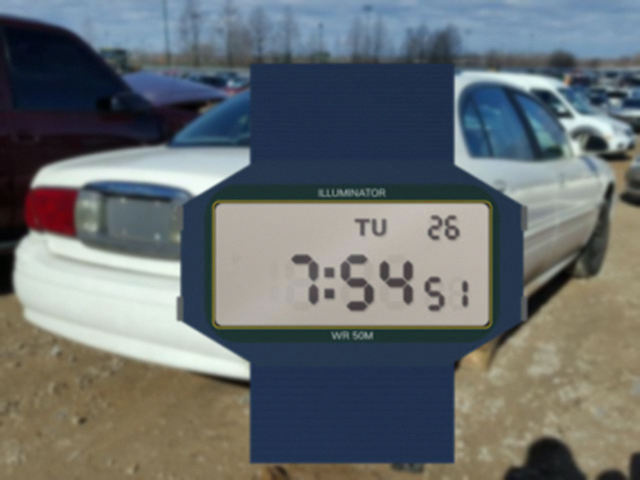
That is 7h54m51s
